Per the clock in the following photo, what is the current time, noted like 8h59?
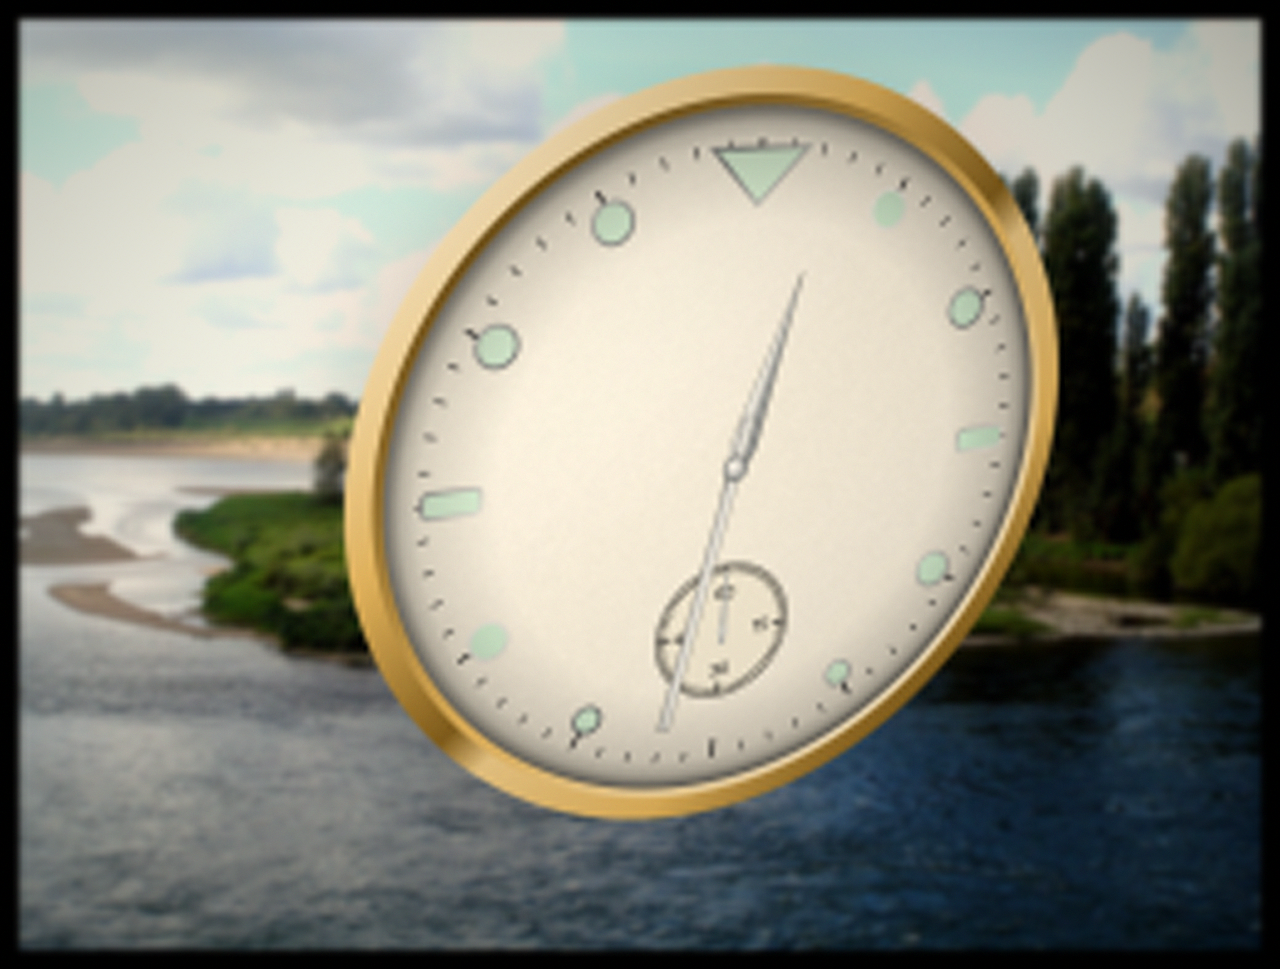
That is 12h32
